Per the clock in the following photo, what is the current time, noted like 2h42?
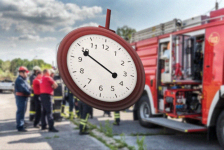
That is 3h49
